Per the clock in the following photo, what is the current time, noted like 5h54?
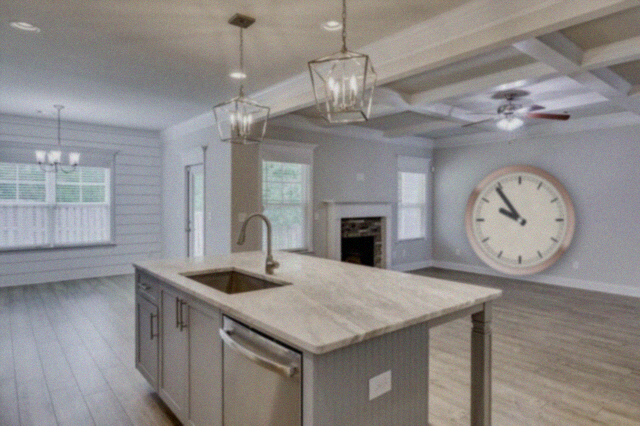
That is 9h54
